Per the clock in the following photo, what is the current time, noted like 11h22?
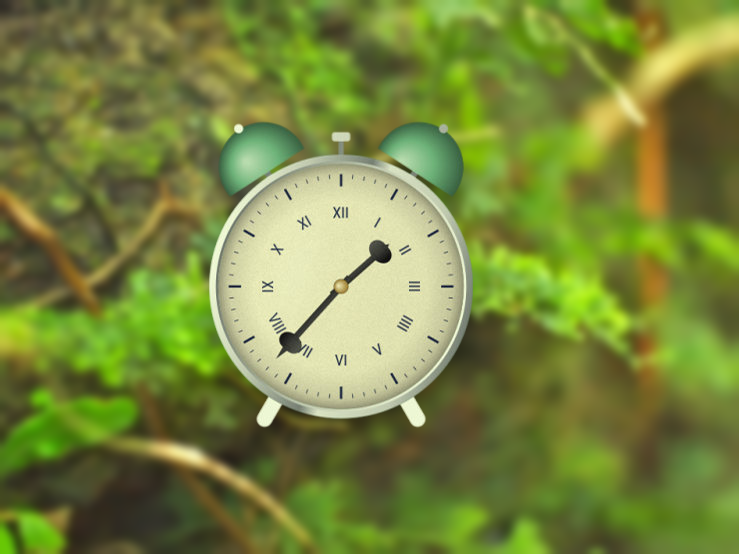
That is 1h37
